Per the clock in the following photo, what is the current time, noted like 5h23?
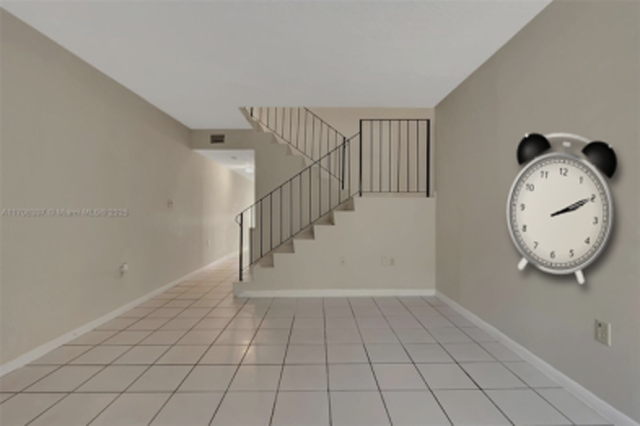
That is 2h10
